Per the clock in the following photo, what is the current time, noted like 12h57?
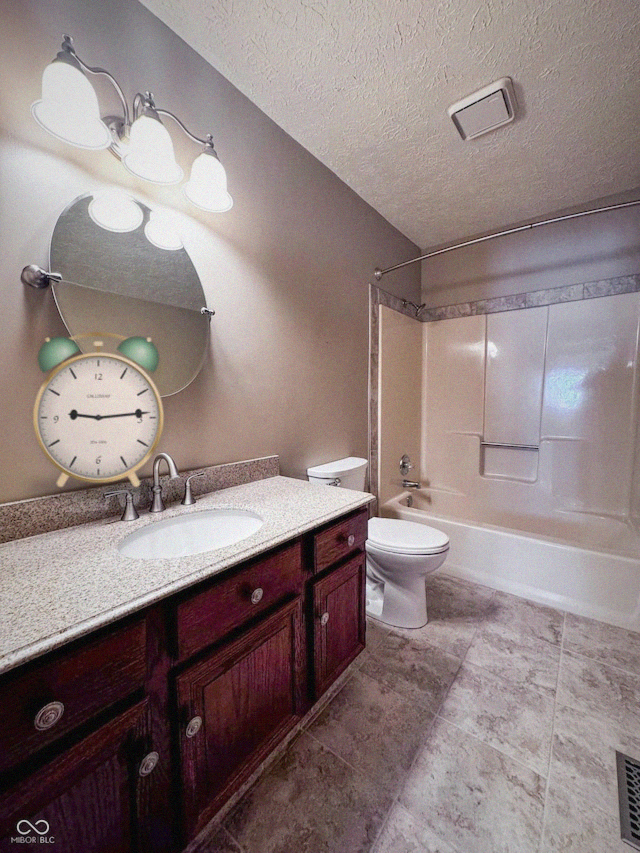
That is 9h14
